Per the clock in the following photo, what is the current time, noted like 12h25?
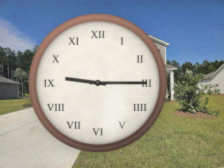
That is 9h15
